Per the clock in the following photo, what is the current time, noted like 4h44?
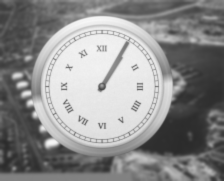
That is 1h05
